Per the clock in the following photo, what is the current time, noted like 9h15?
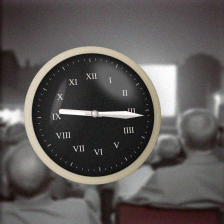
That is 9h16
